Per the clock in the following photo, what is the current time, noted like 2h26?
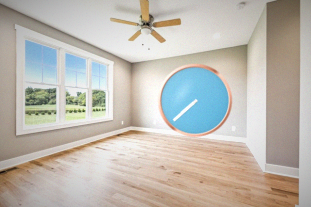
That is 7h38
